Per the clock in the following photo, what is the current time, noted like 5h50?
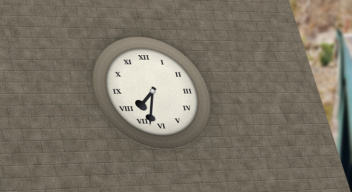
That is 7h33
